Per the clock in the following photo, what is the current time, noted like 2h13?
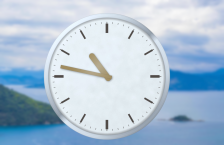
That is 10h47
